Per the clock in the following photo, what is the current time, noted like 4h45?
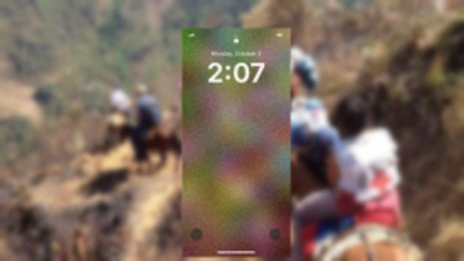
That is 2h07
